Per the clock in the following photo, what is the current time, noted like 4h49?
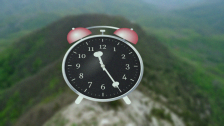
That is 11h25
